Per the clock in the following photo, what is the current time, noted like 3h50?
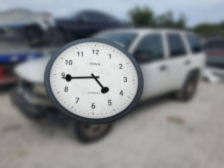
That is 4h44
